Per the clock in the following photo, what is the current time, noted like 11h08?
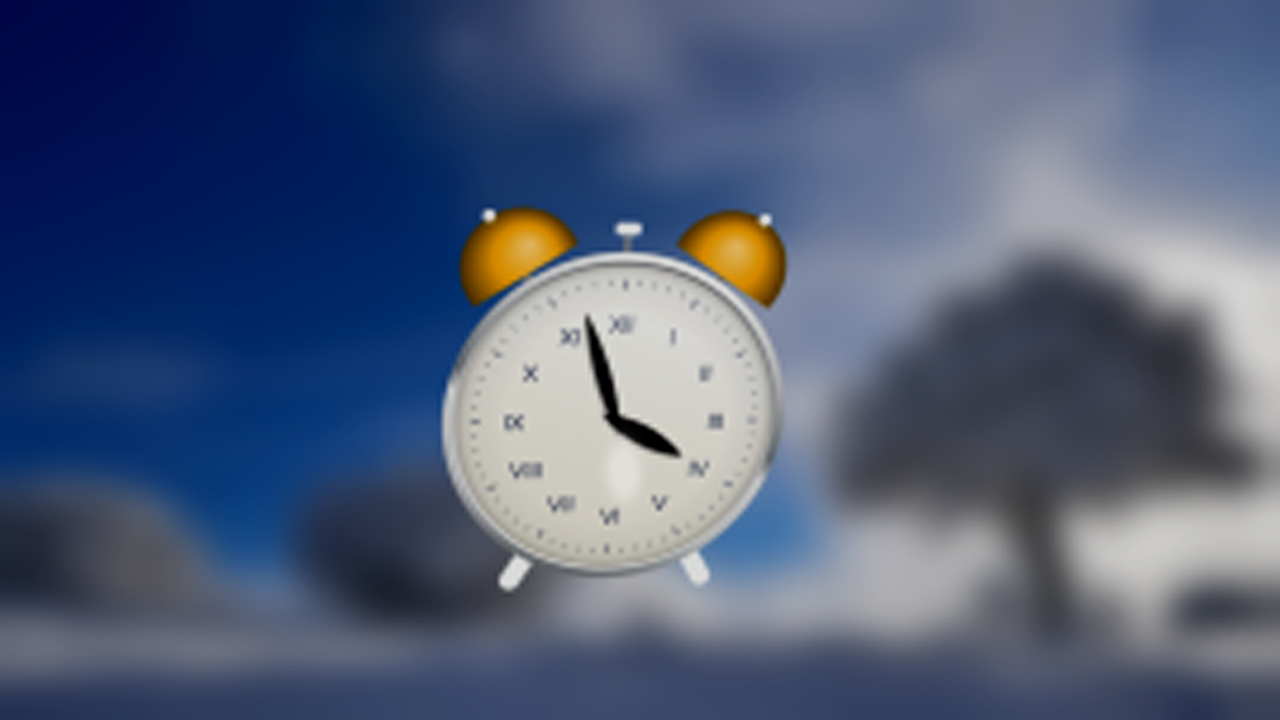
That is 3h57
